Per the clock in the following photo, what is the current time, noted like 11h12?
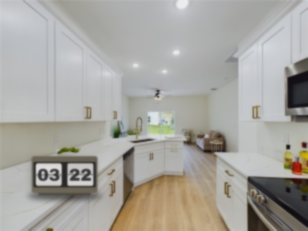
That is 3h22
